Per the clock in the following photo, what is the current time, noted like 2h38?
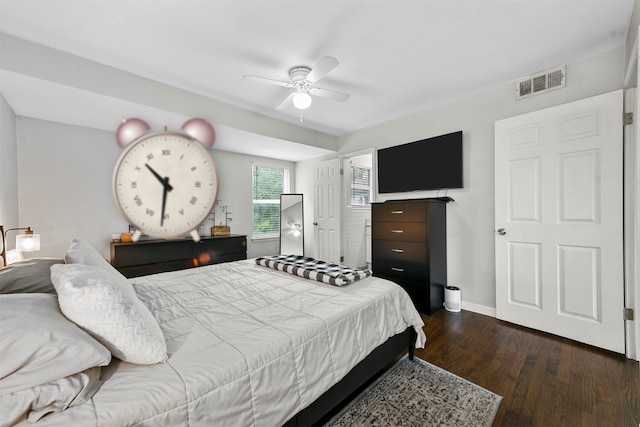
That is 10h31
